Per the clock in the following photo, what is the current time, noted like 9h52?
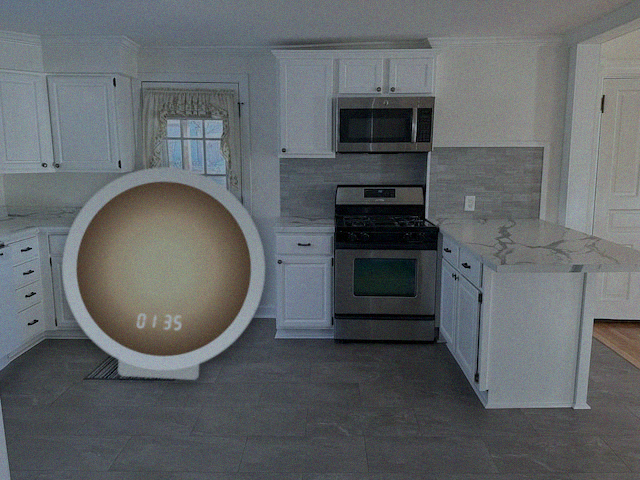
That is 1h35
